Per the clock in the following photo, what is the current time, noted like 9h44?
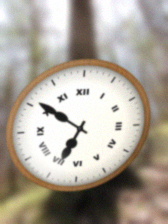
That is 6h51
